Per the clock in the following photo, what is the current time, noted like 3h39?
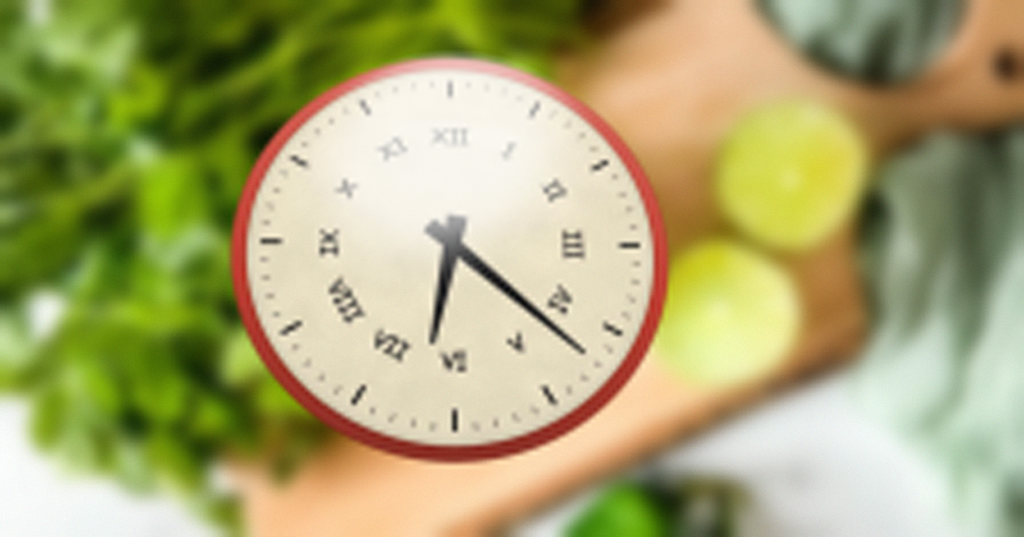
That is 6h22
